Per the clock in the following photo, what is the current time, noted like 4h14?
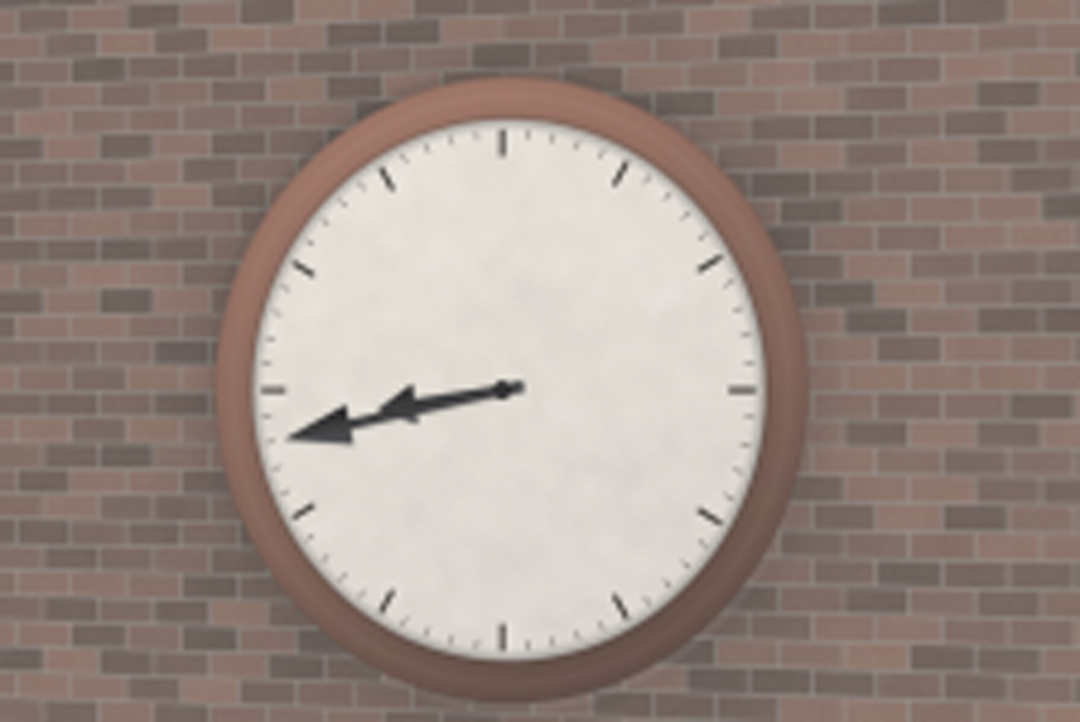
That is 8h43
